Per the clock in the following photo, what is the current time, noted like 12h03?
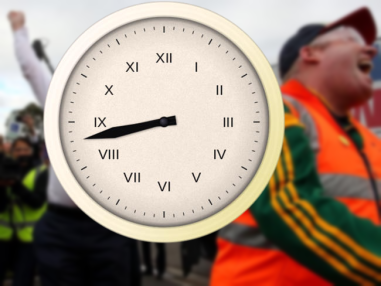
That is 8h43
